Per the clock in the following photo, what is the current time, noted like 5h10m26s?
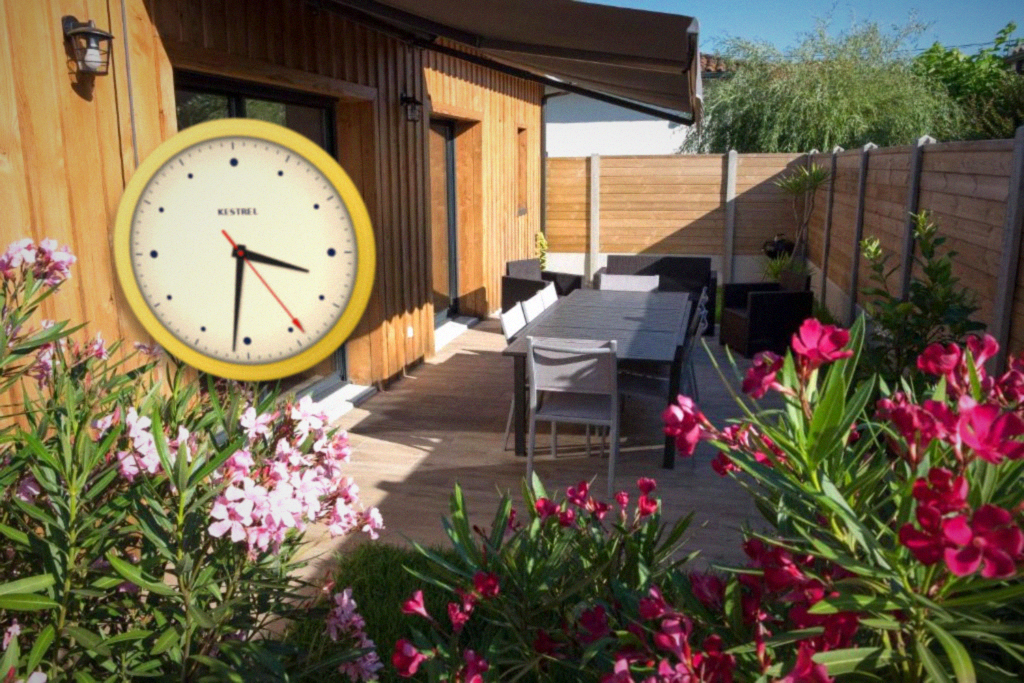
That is 3h31m24s
